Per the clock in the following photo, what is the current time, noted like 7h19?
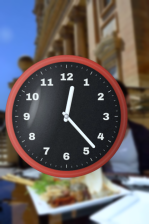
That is 12h23
